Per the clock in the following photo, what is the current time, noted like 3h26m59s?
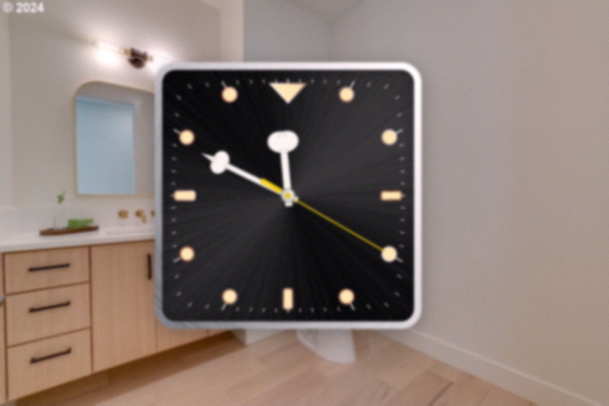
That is 11h49m20s
